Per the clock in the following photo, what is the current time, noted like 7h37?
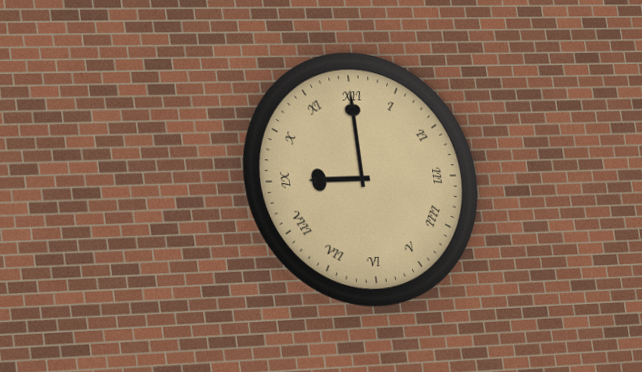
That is 9h00
